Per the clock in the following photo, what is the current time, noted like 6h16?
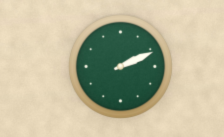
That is 2h11
